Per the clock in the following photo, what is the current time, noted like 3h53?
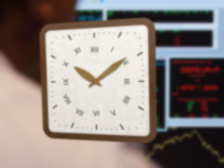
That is 10h09
